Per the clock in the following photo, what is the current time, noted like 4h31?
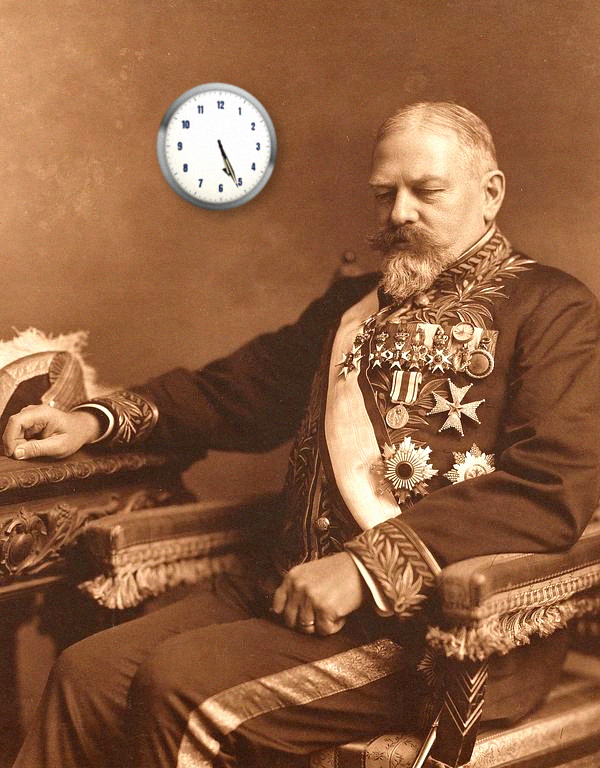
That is 5h26
